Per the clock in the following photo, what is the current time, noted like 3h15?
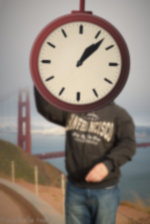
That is 1h07
